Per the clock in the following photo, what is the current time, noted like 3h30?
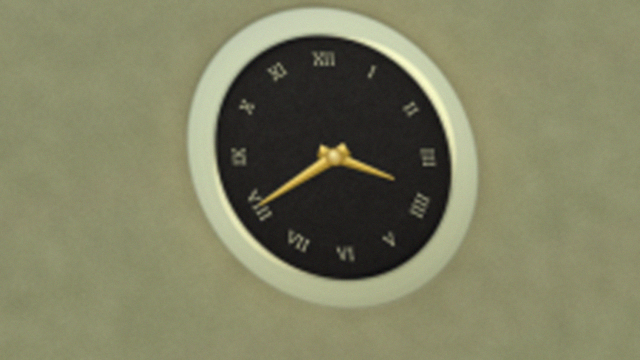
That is 3h40
